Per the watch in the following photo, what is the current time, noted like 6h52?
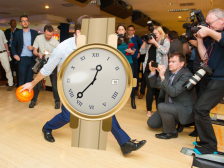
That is 12h37
